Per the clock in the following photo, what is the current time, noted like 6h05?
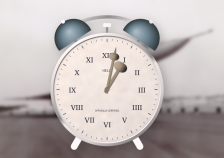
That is 1h02
